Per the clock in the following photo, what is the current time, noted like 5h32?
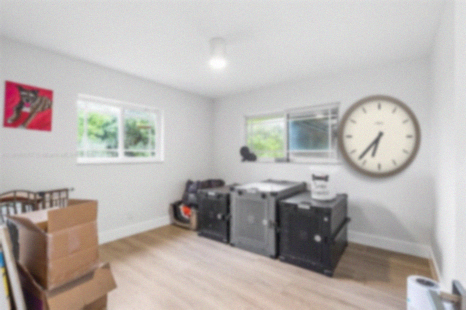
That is 6h37
